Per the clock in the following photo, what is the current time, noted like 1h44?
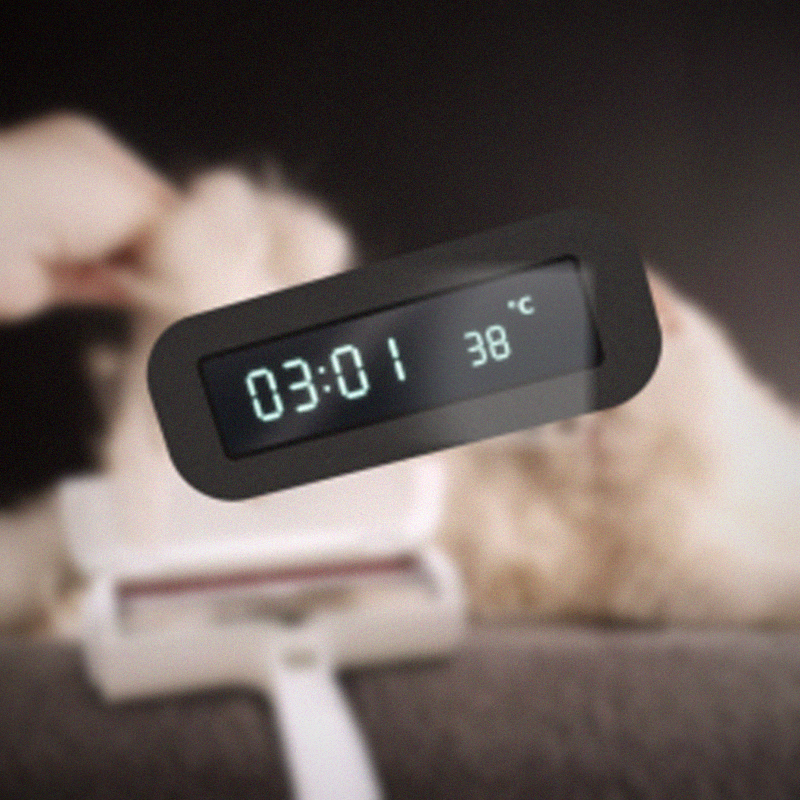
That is 3h01
